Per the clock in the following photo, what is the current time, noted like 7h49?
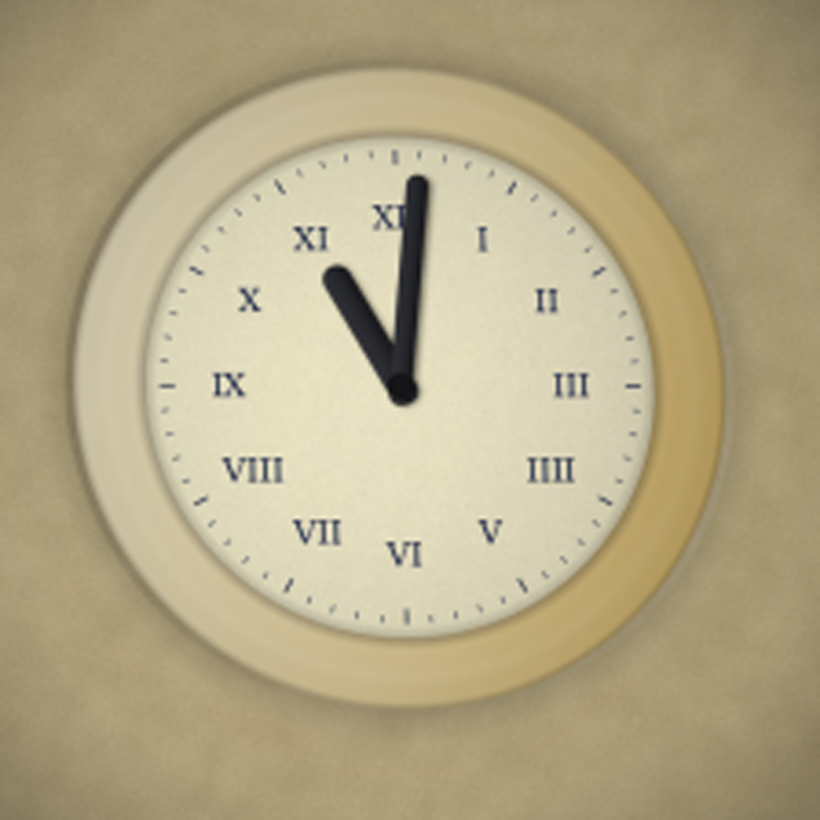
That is 11h01
